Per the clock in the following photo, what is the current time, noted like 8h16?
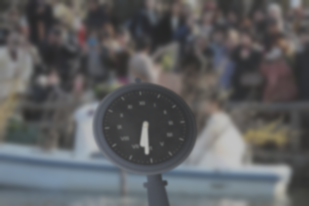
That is 6h31
